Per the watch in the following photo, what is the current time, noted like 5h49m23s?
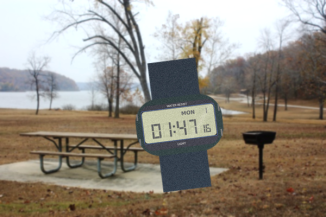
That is 1h47m16s
